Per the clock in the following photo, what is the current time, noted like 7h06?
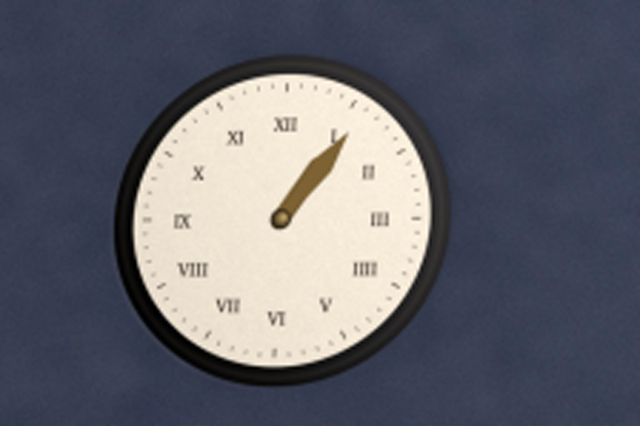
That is 1h06
